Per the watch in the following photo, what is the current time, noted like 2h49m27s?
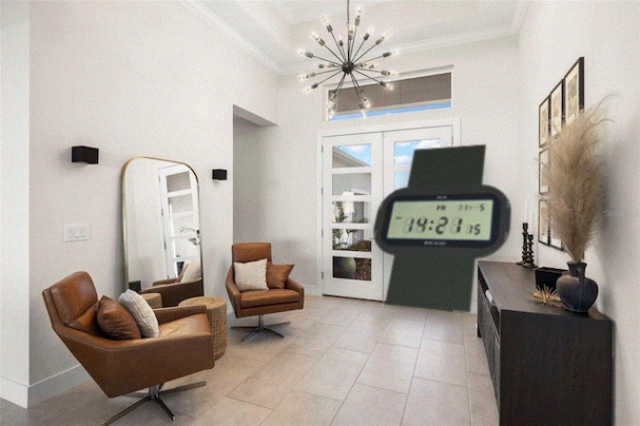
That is 14h21m15s
